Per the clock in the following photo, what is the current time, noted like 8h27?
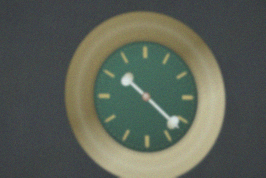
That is 10h22
